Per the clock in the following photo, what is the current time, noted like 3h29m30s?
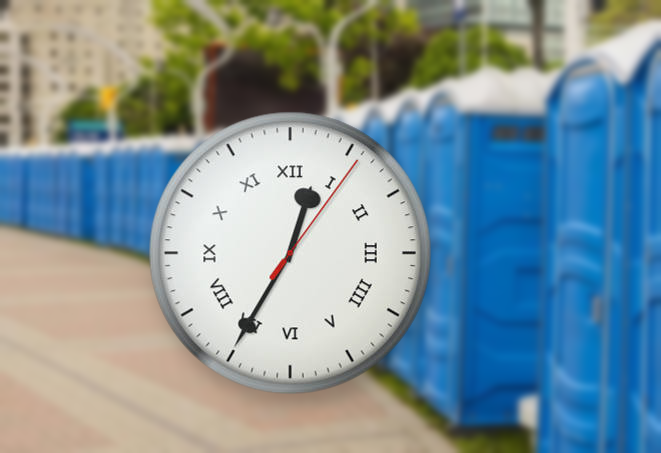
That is 12h35m06s
